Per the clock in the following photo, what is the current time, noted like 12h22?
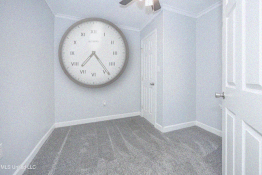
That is 7h24
